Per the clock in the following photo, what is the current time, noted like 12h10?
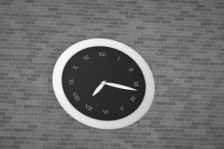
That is 7h17
